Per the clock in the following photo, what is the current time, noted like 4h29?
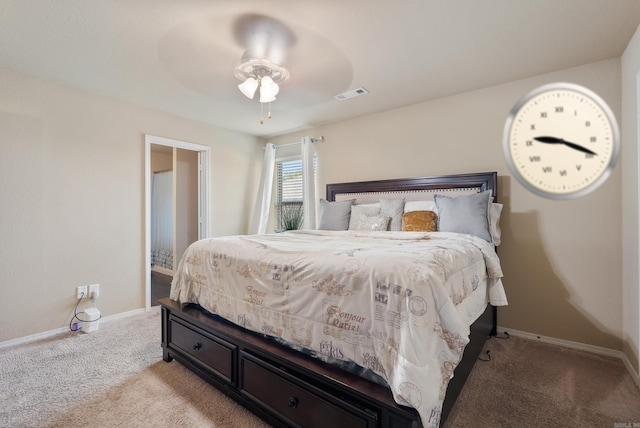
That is 9h19
